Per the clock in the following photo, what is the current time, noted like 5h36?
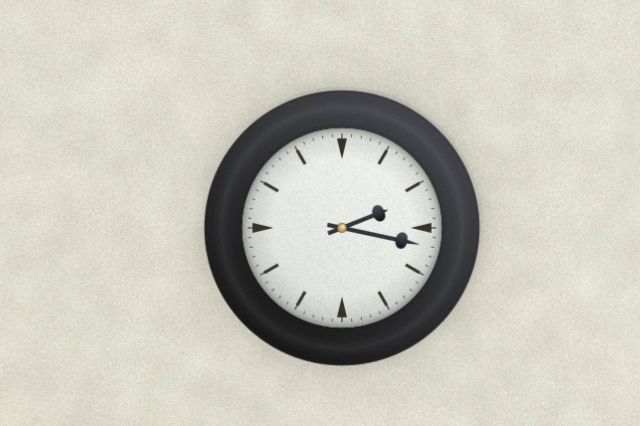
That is 2h17
